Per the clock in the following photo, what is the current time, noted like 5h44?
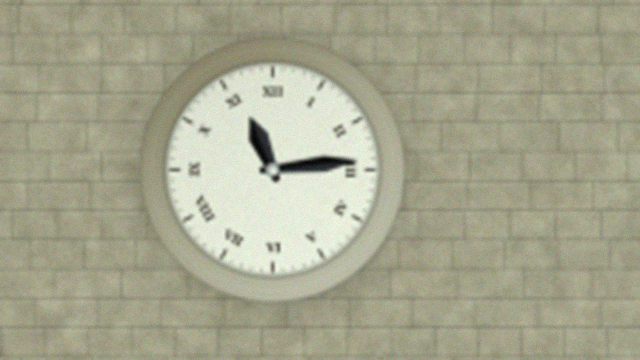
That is 11h14
